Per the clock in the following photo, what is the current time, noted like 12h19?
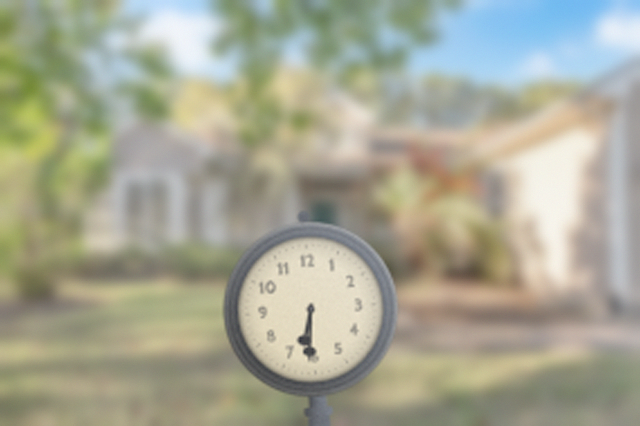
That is 6h31
